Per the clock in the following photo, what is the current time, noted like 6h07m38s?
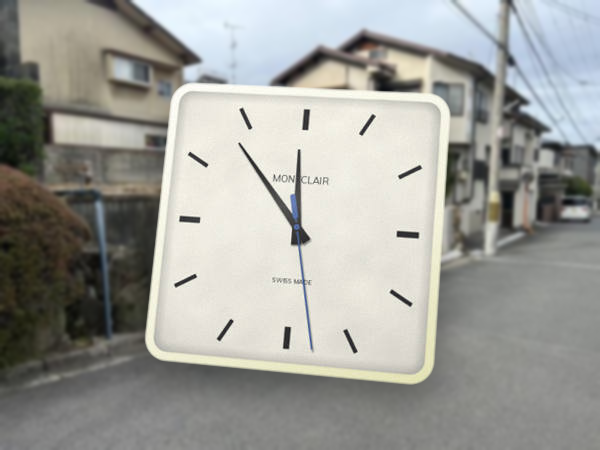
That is 11h53m28s
